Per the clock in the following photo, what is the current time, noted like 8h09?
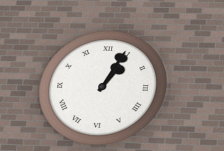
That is 1h04
